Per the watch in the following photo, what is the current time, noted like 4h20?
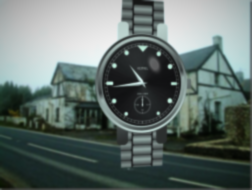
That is 10h44
